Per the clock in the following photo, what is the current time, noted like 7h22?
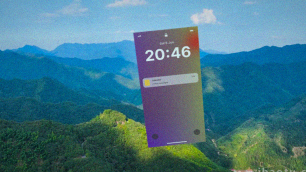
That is 20h46
